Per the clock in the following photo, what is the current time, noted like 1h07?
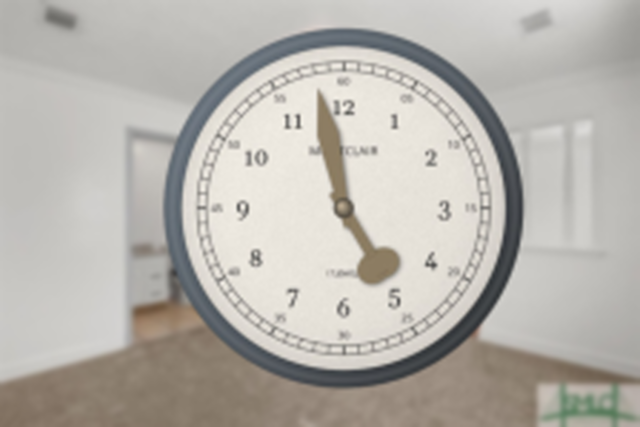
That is 4h58
